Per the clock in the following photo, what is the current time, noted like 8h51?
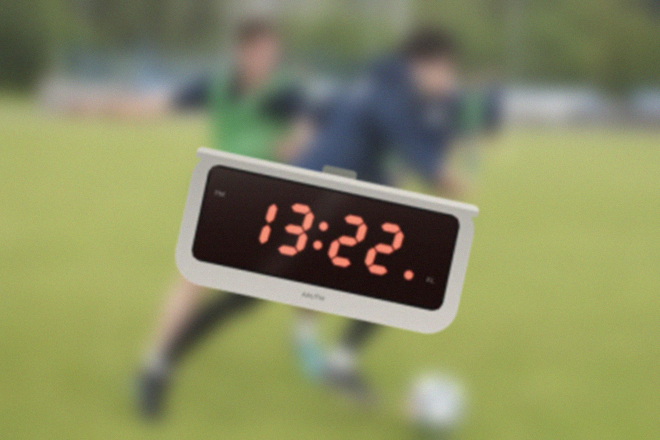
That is 13h22
